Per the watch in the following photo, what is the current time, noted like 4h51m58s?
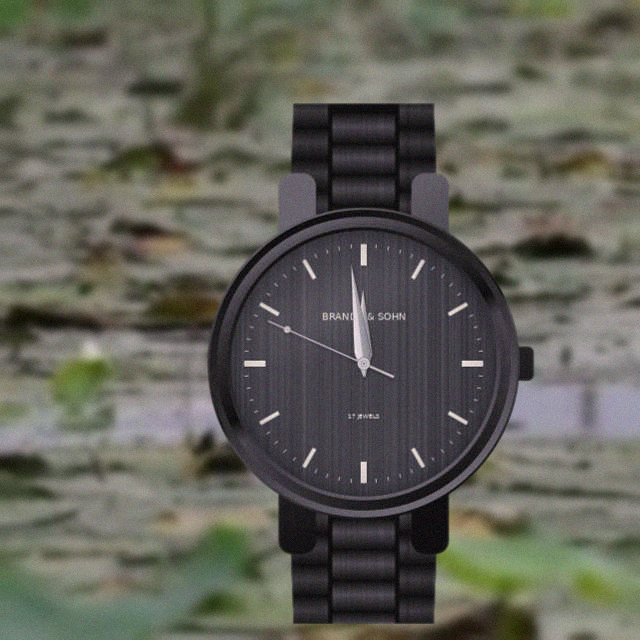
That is 11h58m49s
